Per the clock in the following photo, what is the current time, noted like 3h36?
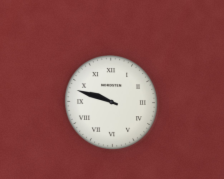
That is 9h48
